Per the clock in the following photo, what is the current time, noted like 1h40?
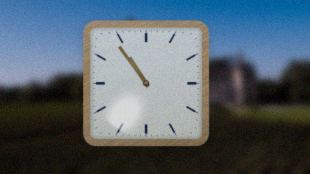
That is 10h54
